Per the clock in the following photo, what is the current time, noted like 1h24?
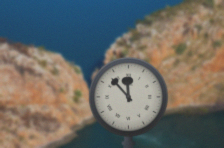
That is 11h53
